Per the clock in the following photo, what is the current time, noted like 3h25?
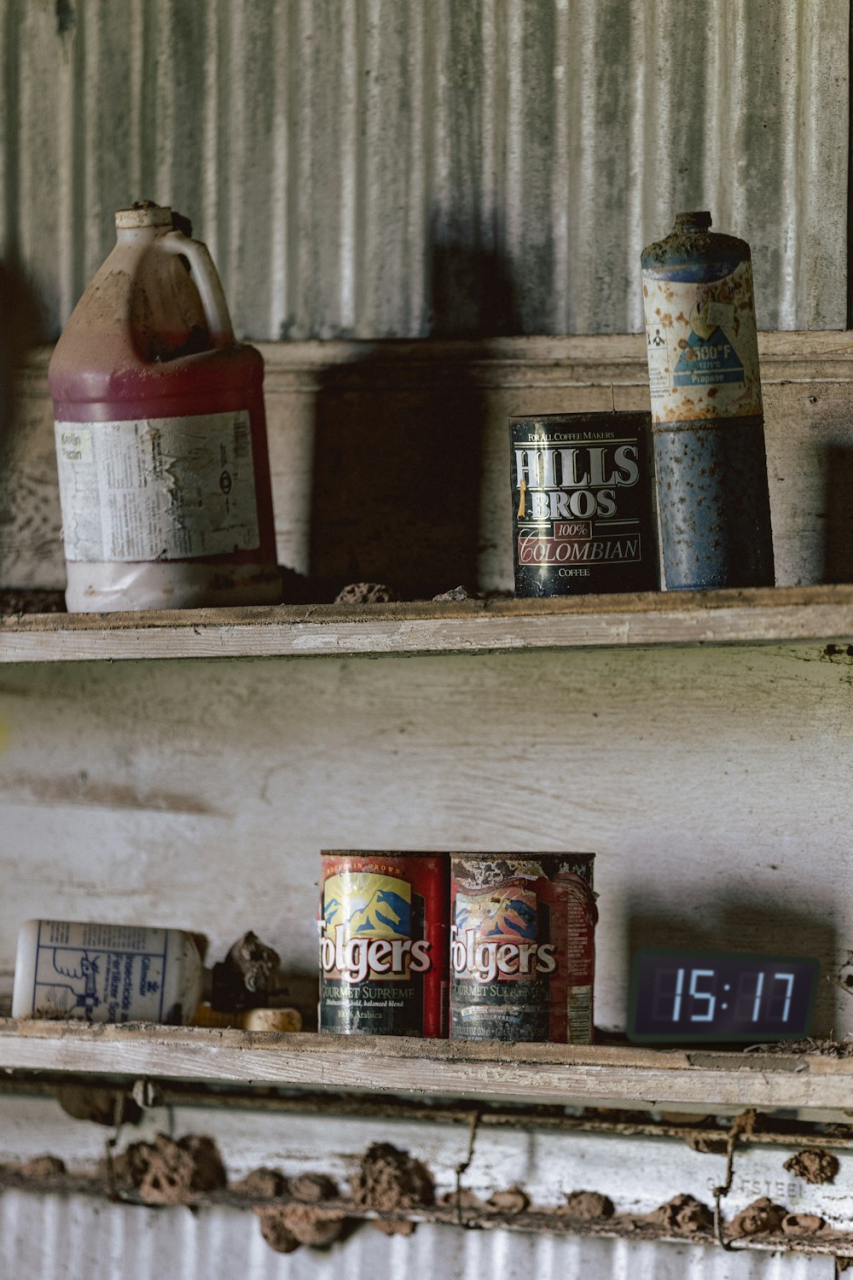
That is 15h17
